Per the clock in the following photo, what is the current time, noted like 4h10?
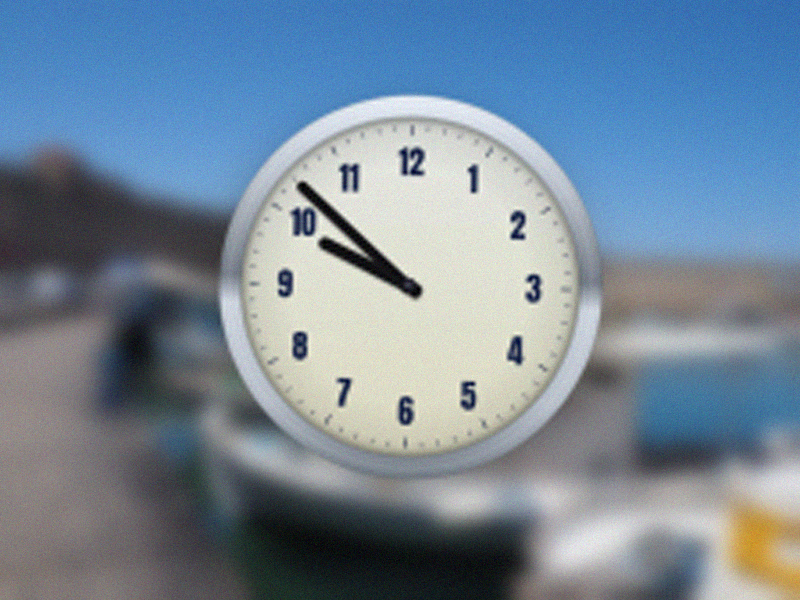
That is 9h52
